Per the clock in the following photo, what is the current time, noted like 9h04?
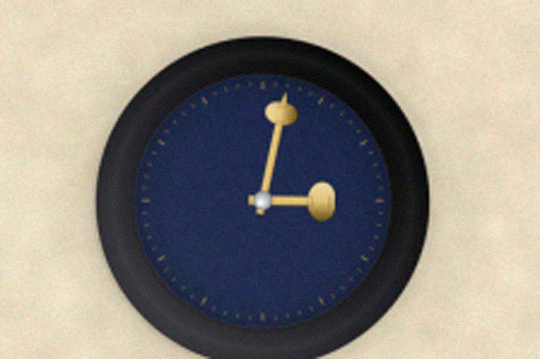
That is 3h02
